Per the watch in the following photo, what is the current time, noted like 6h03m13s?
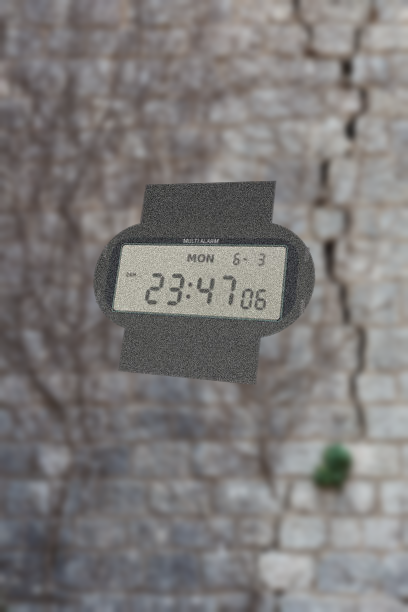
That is 23h47m06s
